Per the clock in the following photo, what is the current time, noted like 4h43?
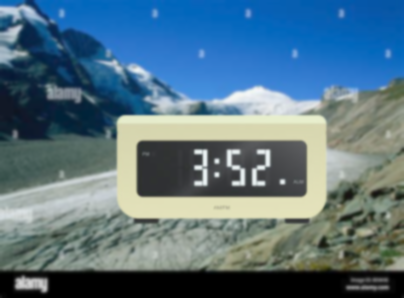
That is 3h52
